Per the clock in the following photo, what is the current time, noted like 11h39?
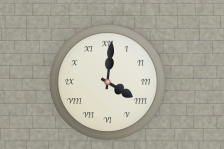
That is 4h01
